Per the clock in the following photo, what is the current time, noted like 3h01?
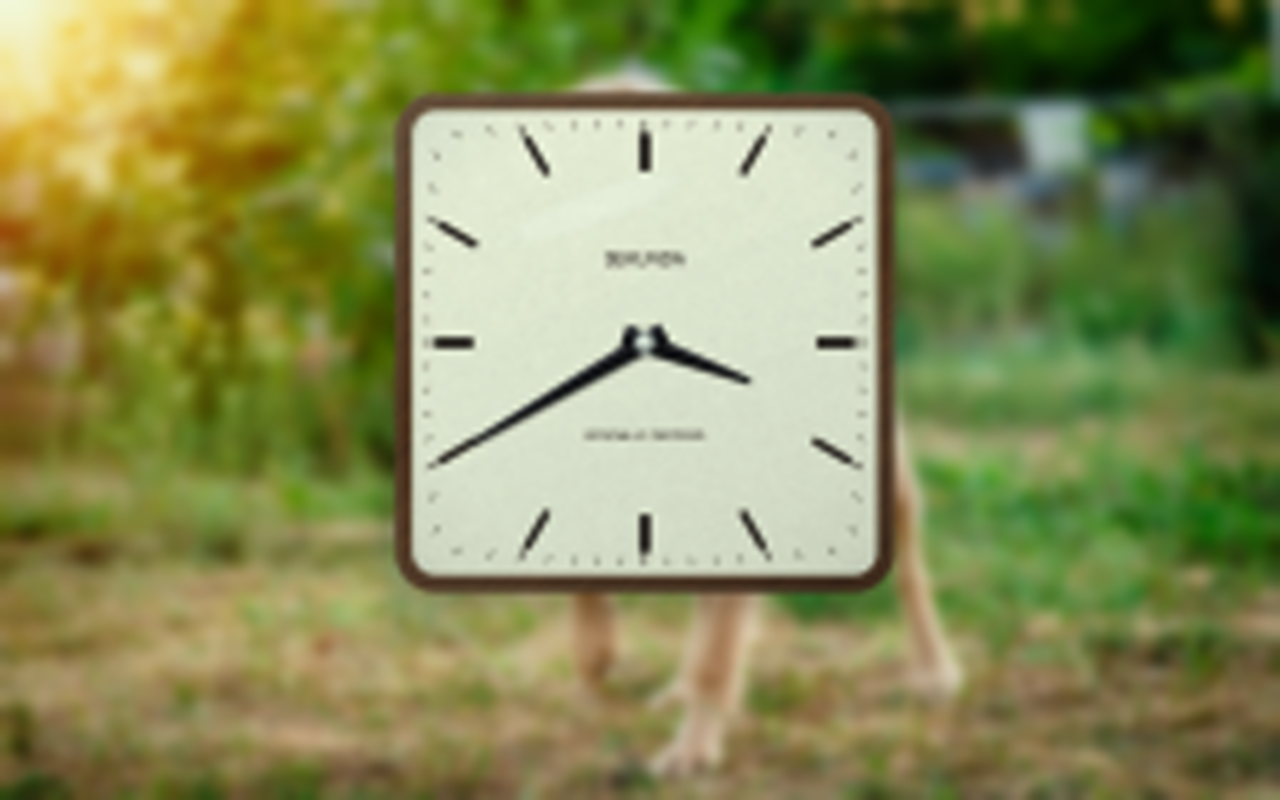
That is 3h40
